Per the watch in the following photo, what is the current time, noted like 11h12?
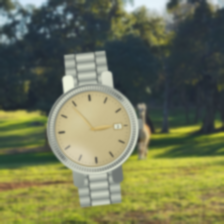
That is 2h54
